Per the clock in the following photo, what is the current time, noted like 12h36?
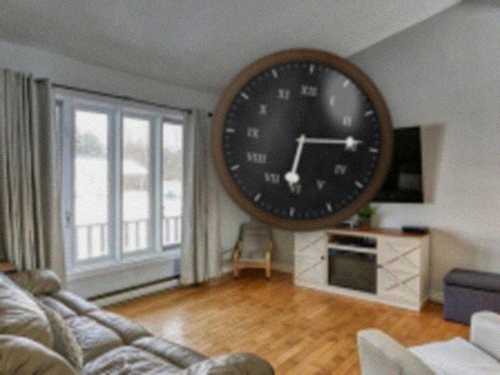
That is 6h14
